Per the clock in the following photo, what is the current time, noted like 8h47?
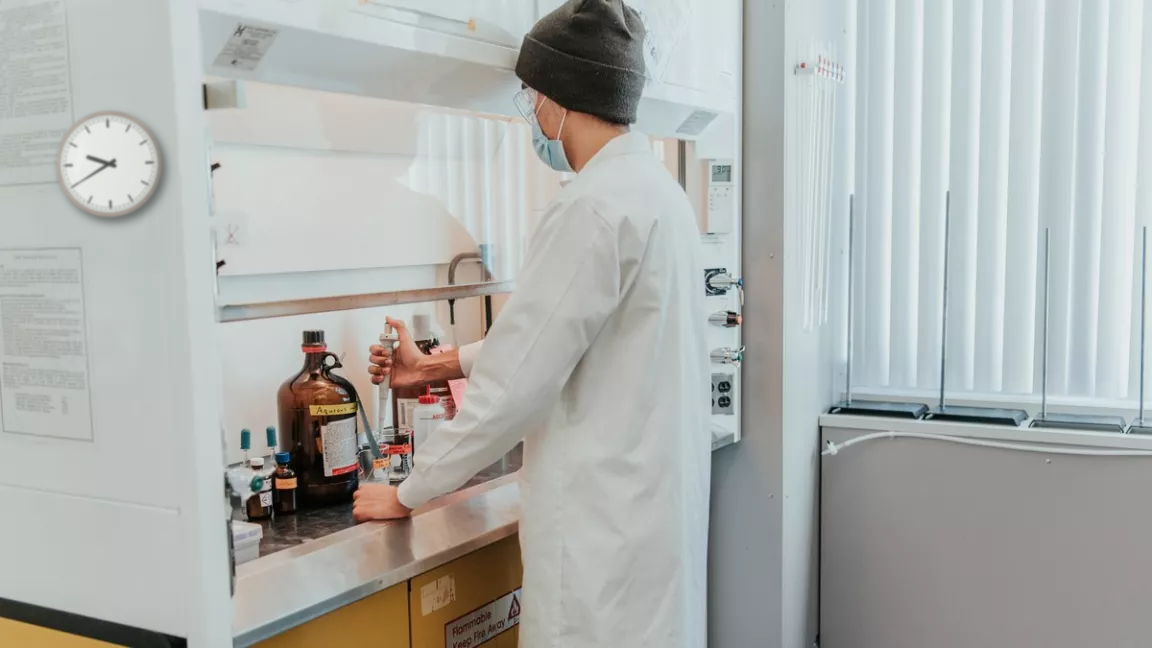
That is 9h40
